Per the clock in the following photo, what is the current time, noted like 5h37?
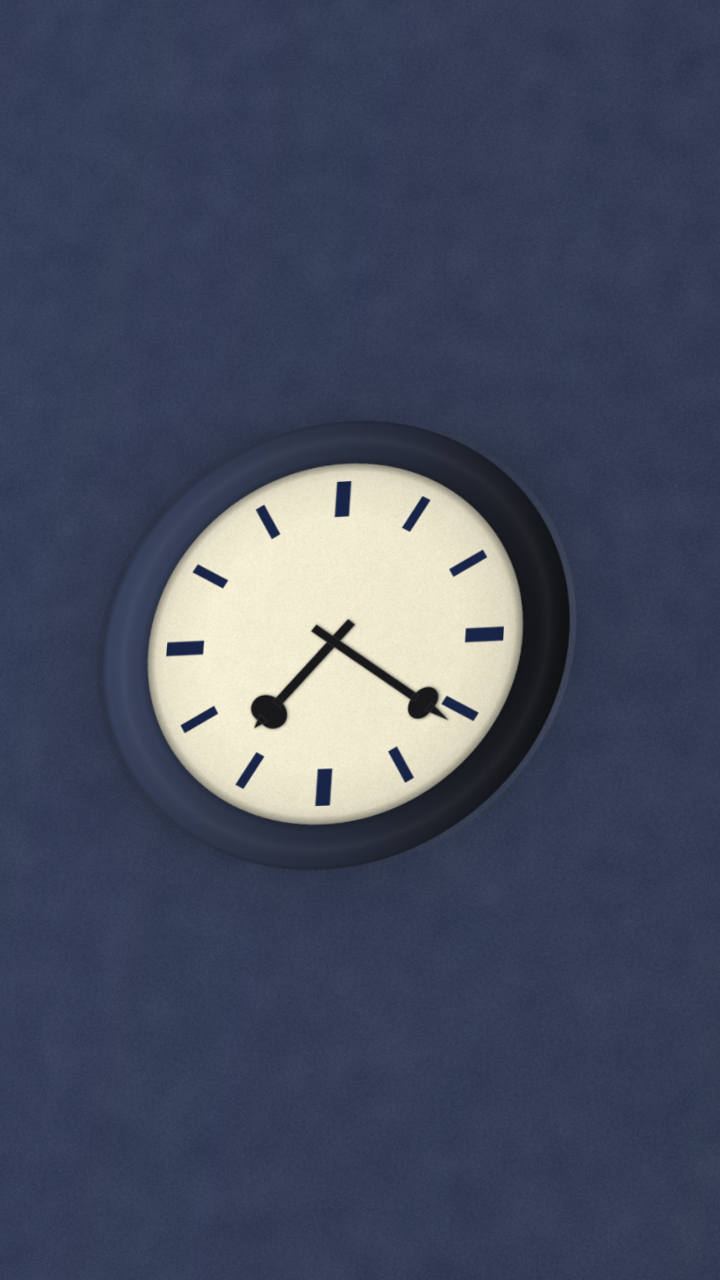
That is 7h21
